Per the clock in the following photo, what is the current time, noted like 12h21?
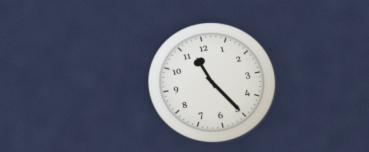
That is 11h25
